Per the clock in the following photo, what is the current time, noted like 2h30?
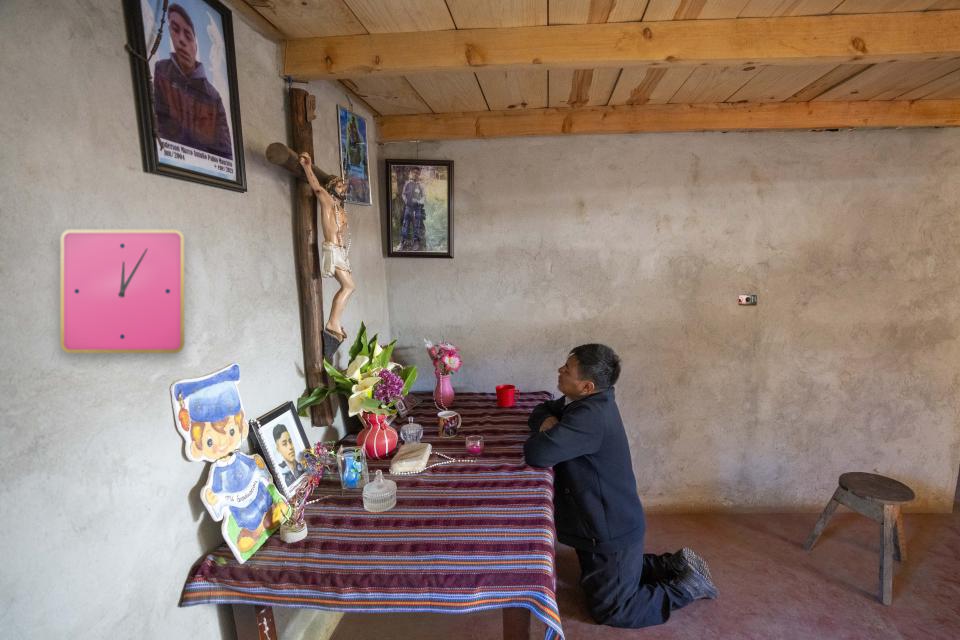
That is 12h05
